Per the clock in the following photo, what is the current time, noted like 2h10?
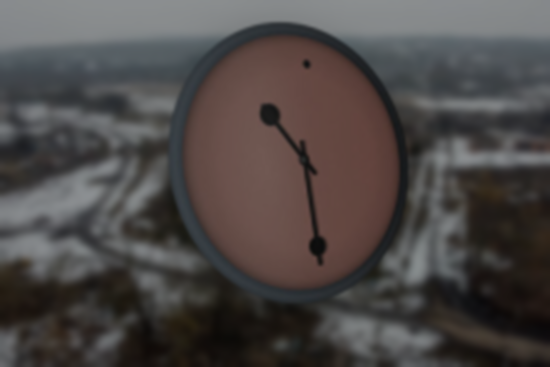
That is 10h28
